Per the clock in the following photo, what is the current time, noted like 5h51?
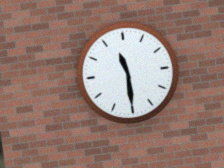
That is 11h30
